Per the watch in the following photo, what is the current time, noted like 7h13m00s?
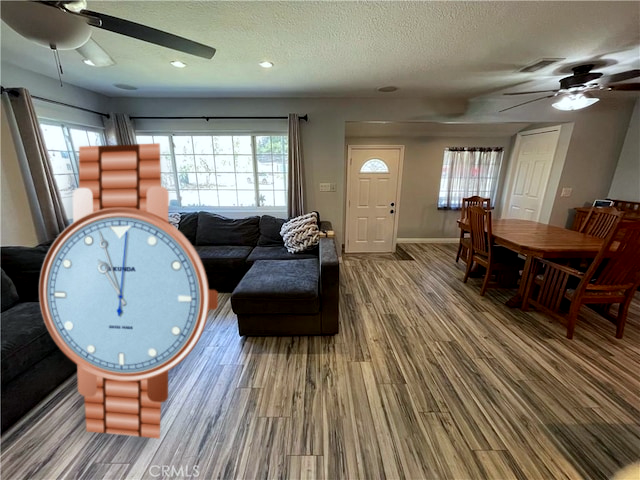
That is 10h57m01s
